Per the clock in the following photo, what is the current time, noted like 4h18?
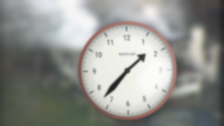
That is 1h37
